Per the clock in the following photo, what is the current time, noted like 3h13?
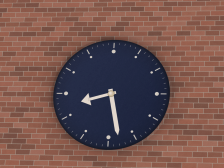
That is 8h28
